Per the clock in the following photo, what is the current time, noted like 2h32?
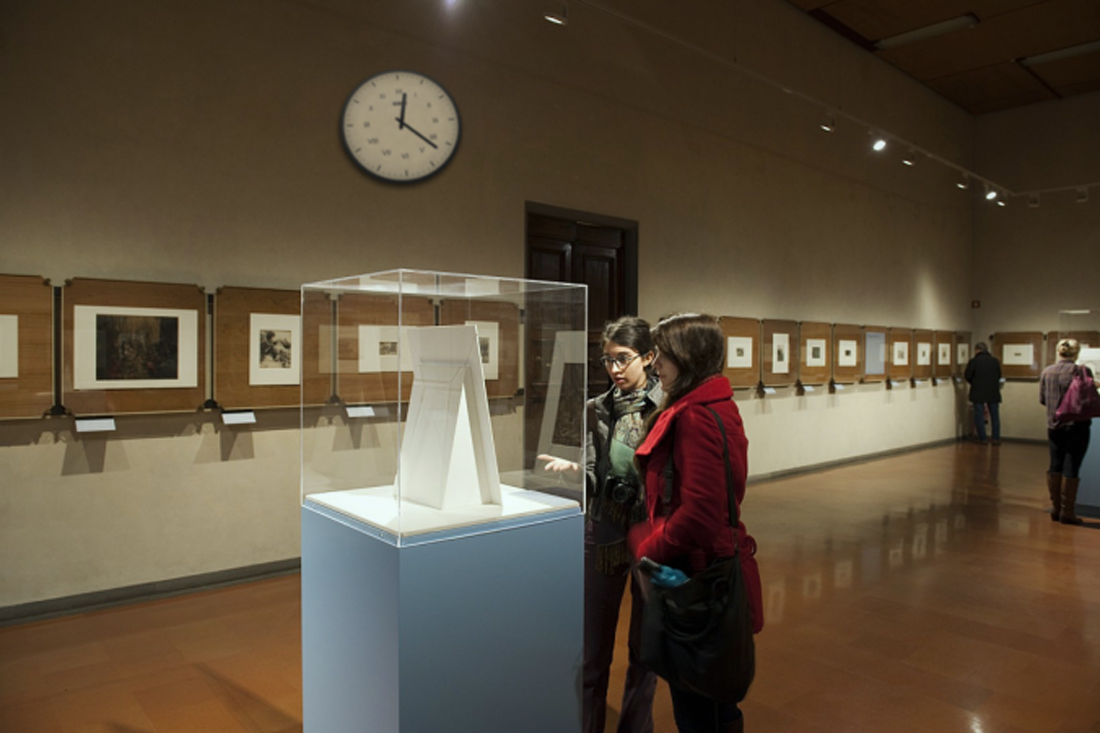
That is 12h22
